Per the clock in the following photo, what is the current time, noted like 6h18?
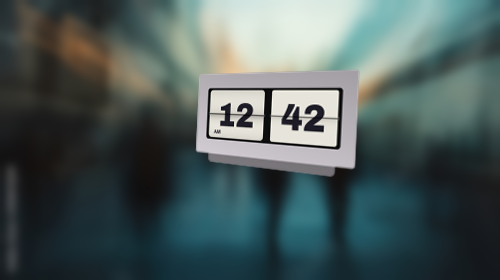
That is 12h42
